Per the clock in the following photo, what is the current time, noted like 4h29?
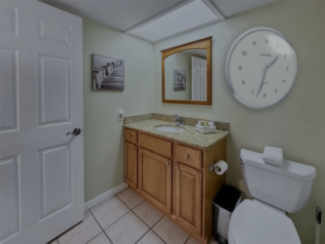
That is 1h33
